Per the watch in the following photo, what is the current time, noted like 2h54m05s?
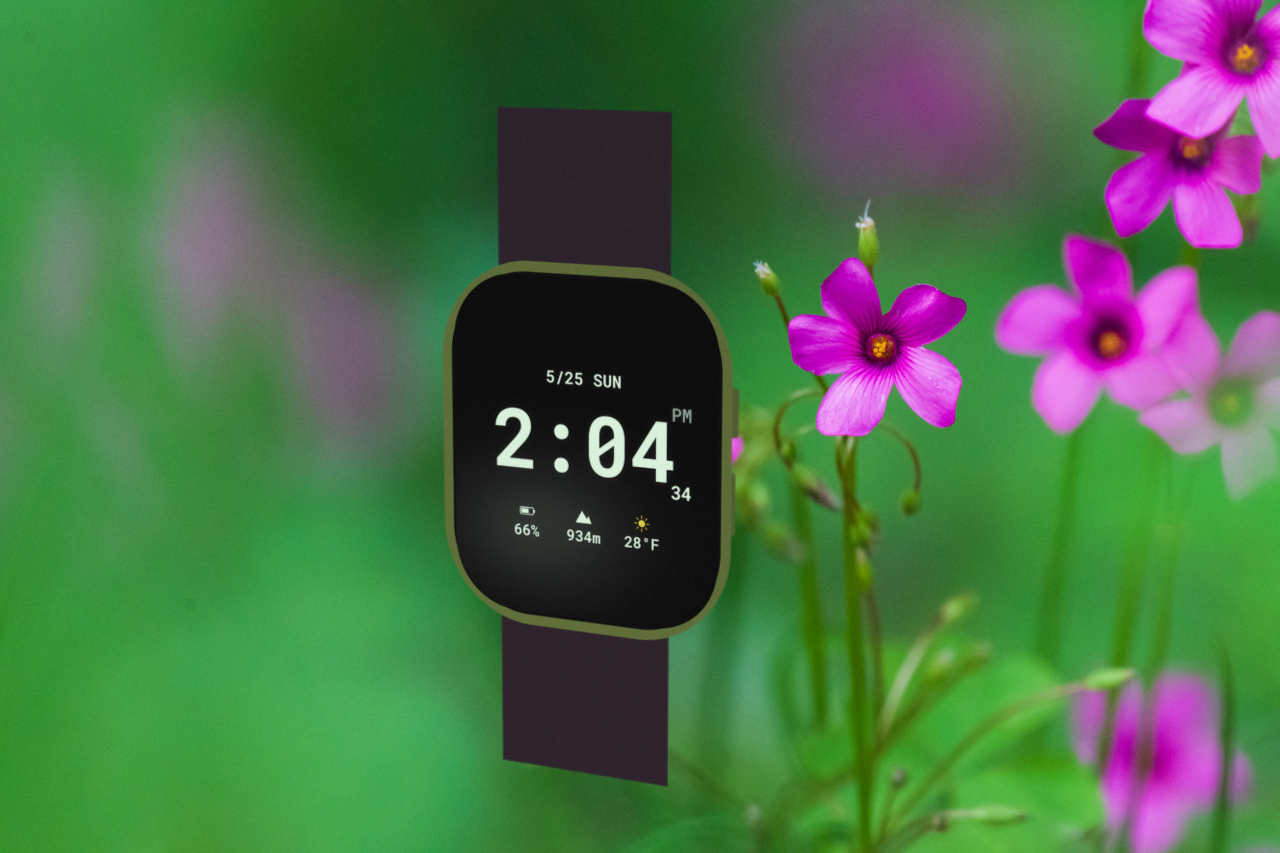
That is 2h04m34s
